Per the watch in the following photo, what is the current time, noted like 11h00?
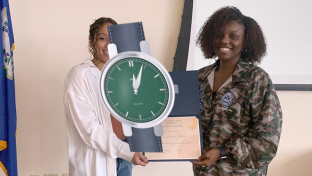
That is 12h04
